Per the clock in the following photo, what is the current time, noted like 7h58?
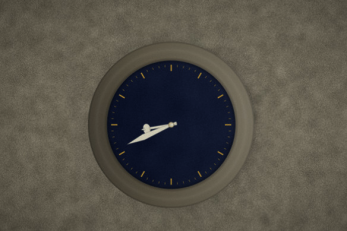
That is 8h41
